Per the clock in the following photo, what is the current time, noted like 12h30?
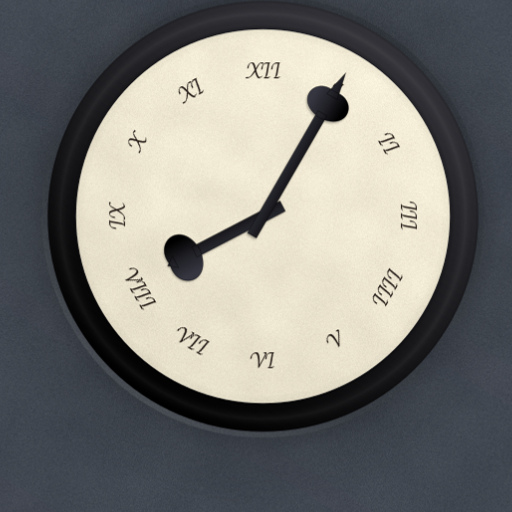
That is 8h05
